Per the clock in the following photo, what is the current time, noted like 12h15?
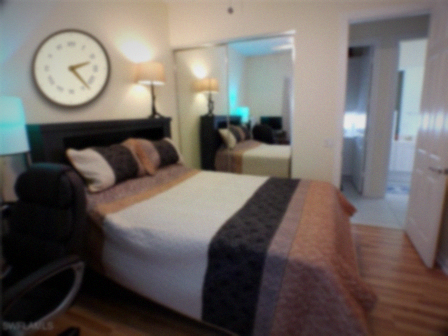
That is 2h23
